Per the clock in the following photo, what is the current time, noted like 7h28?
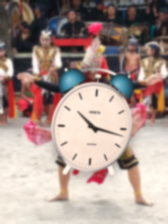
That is 10h17
